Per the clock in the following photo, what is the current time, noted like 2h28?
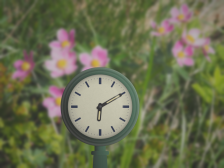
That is 6h10
